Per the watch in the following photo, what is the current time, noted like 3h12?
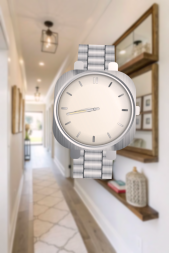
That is 8h43
